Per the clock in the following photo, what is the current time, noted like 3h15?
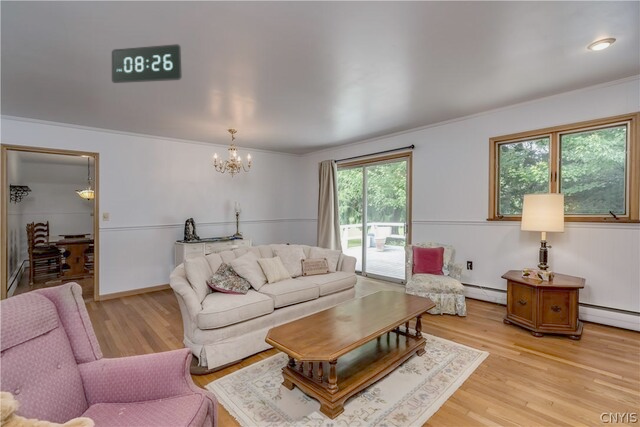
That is 8h26
